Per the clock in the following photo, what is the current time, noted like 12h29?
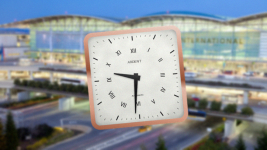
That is 9h31
